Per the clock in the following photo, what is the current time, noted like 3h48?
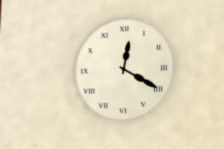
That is 12h20
